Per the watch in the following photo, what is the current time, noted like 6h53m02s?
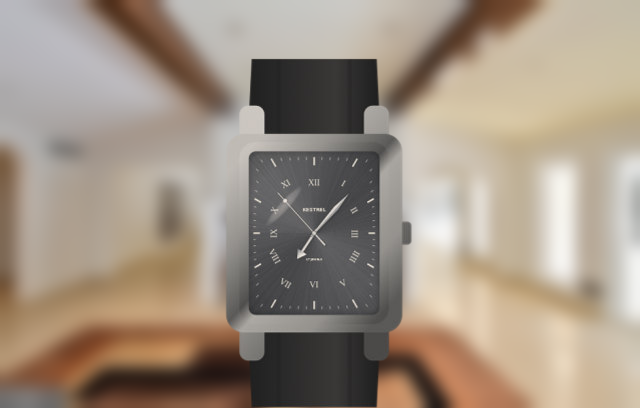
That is 7h06m53s
